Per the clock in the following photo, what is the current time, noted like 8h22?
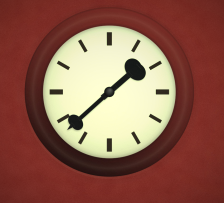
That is 1h38
